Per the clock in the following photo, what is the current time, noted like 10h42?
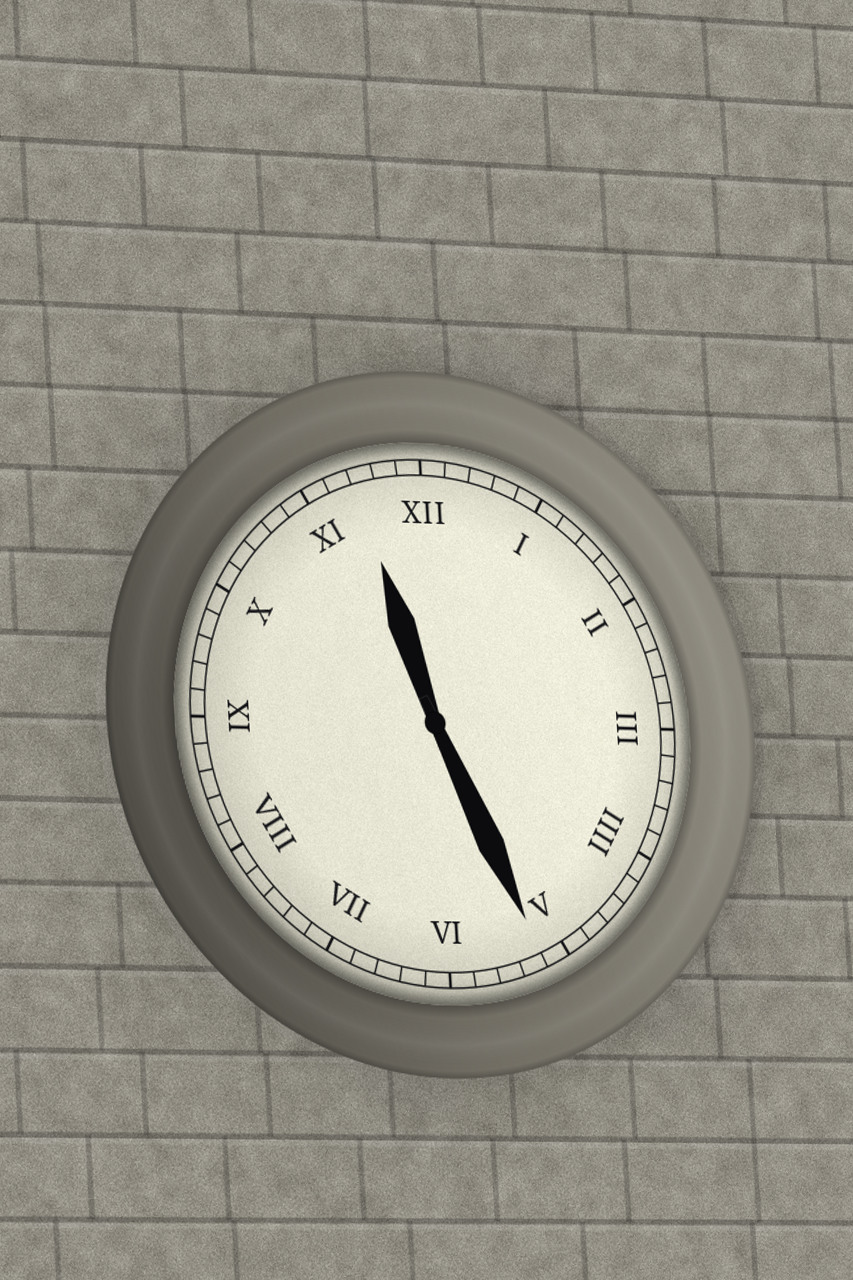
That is 11h26
